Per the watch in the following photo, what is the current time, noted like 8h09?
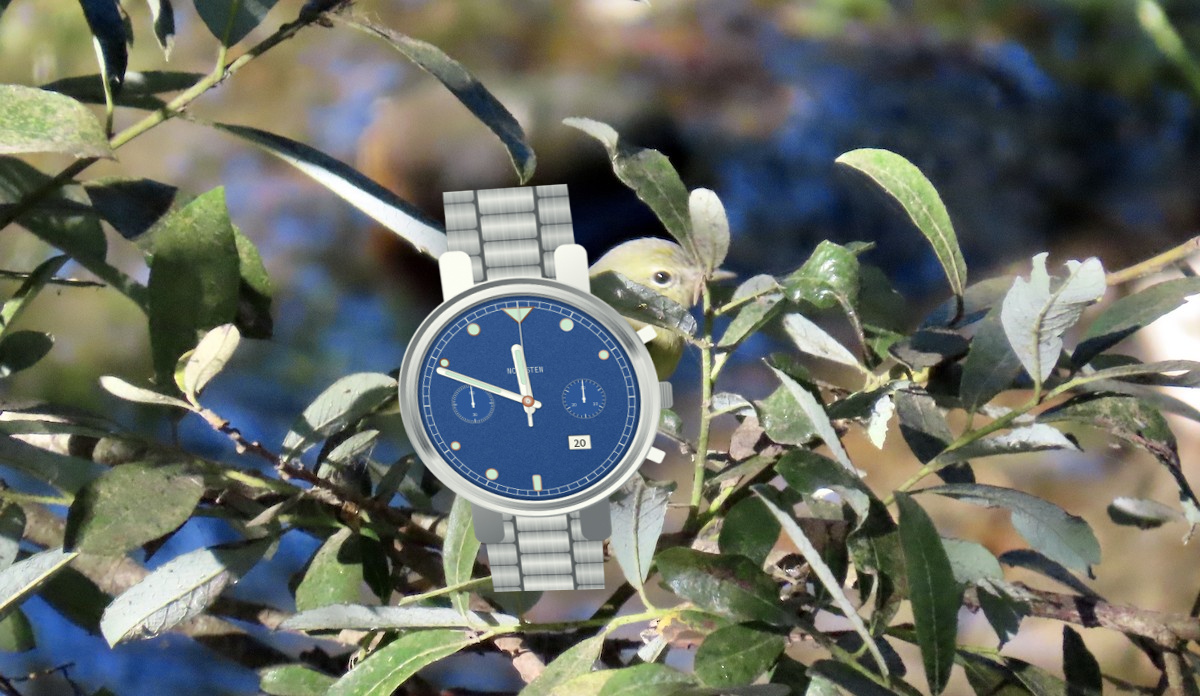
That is 11h49
